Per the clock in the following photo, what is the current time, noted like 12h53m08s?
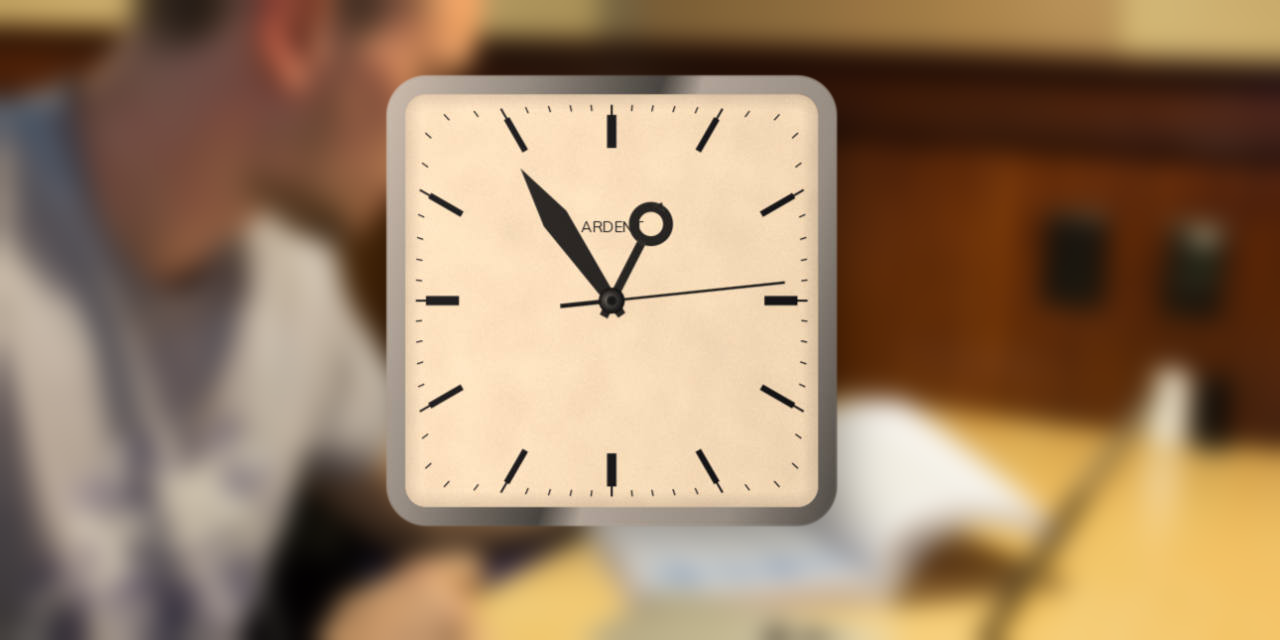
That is 12h54m14s
